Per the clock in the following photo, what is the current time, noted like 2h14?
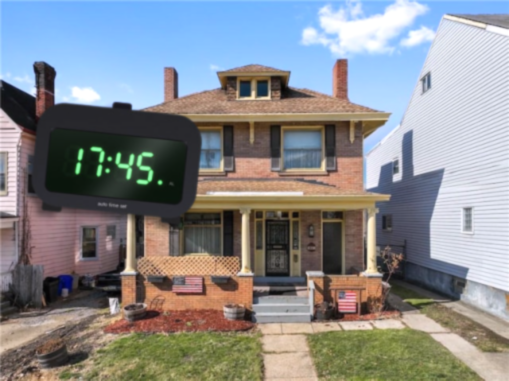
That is 17h45
